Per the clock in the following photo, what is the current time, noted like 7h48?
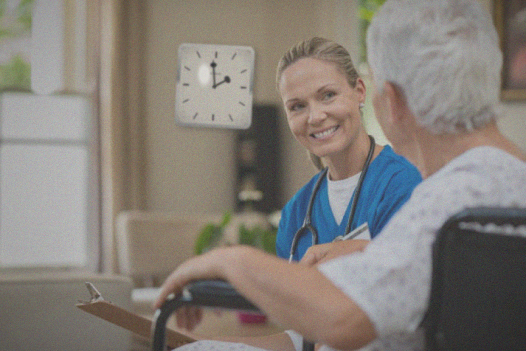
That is 1h59
